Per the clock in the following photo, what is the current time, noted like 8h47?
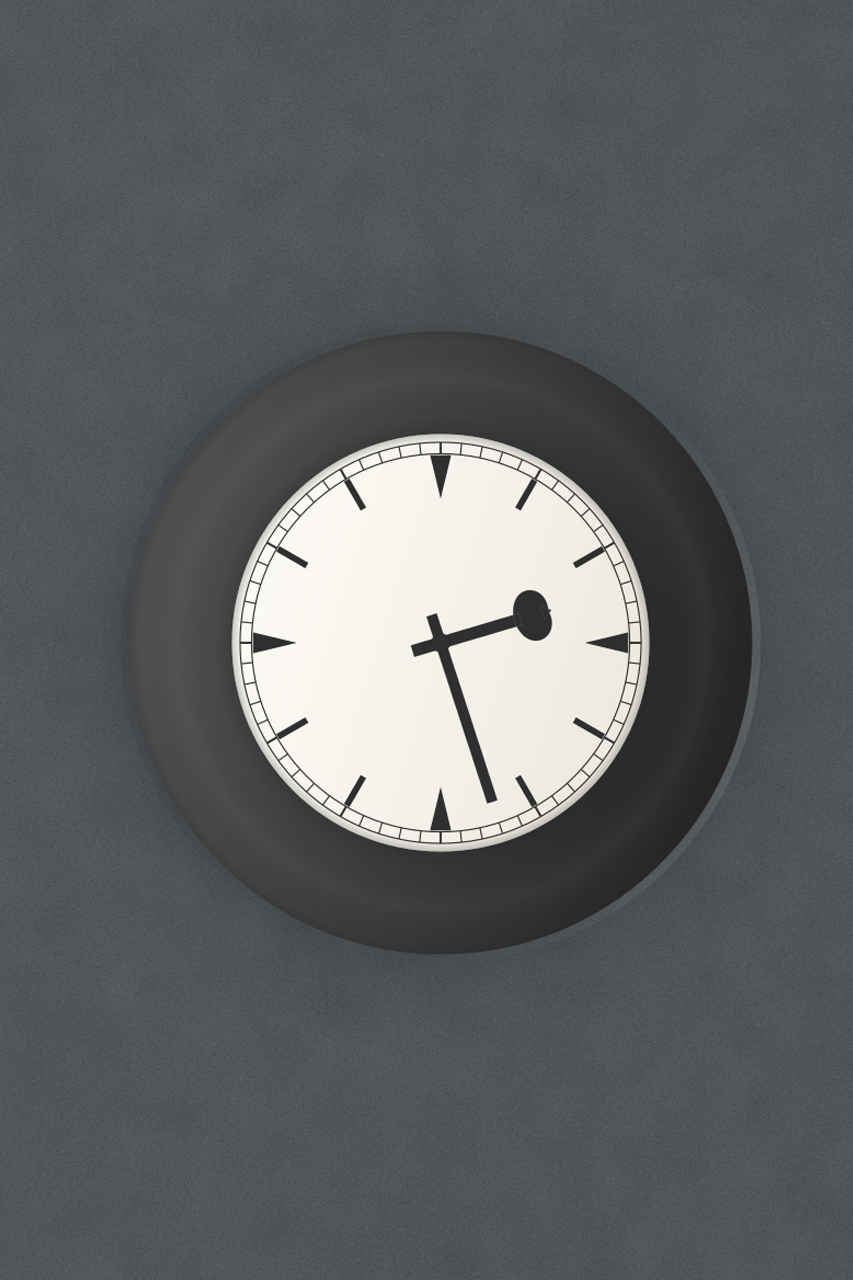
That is 2h27
